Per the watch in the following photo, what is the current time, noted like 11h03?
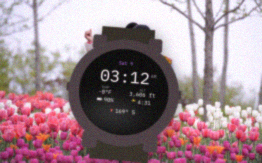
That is 3h12
